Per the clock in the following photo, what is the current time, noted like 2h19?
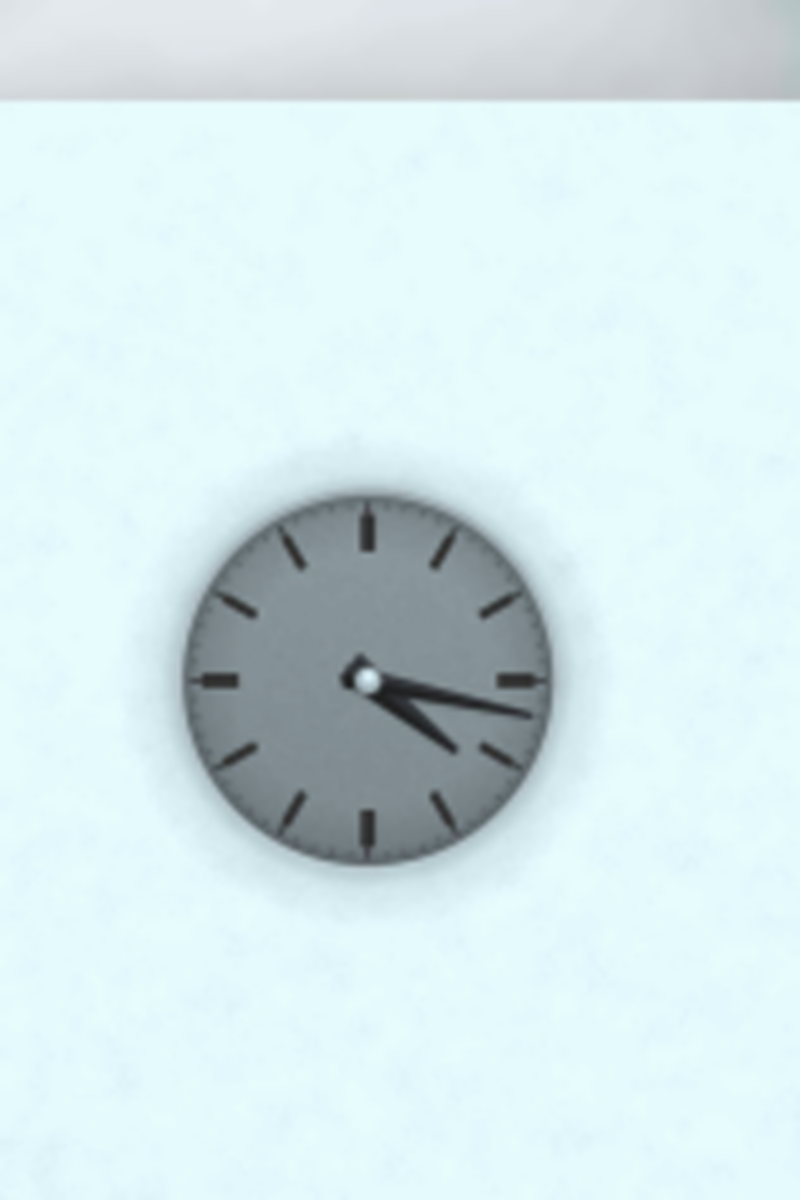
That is 4h17
